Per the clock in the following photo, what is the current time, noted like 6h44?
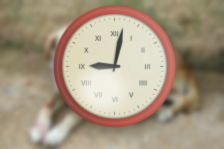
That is 9h02
